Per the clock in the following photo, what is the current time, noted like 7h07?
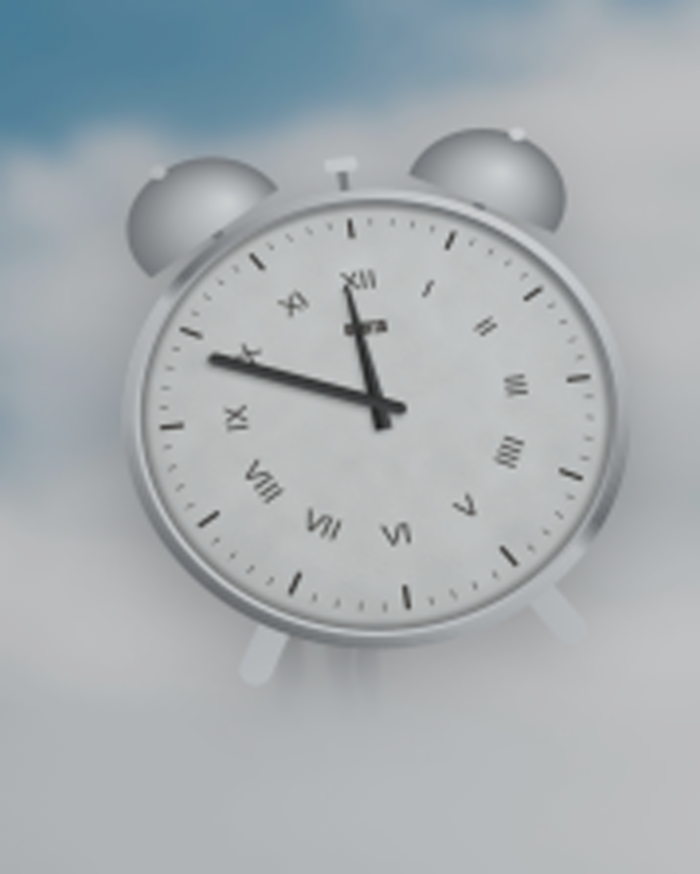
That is 11h49
